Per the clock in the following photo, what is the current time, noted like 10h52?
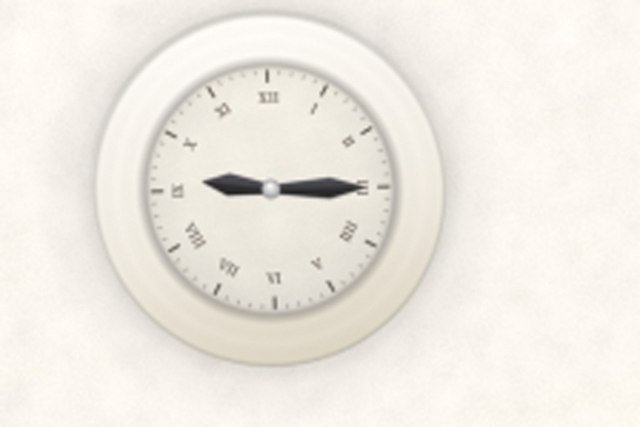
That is 9h15
